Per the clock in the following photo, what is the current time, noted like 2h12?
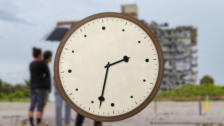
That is 2h33
